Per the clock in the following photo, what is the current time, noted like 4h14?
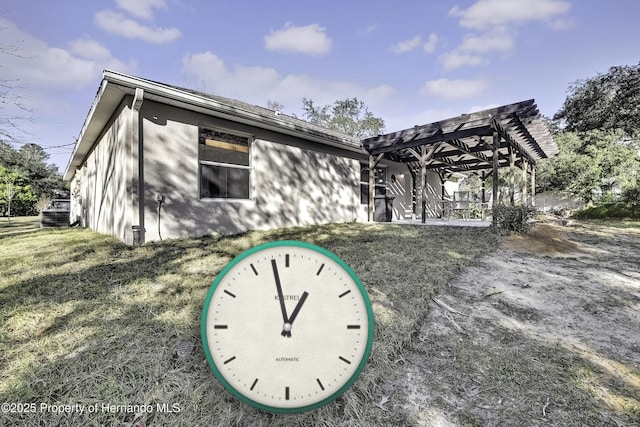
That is 12h58
